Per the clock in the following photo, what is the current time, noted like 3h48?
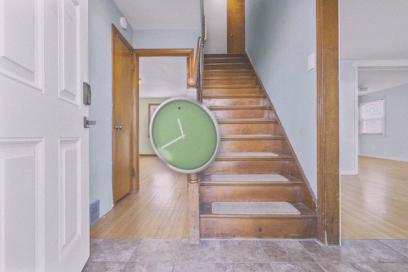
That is 11h41
